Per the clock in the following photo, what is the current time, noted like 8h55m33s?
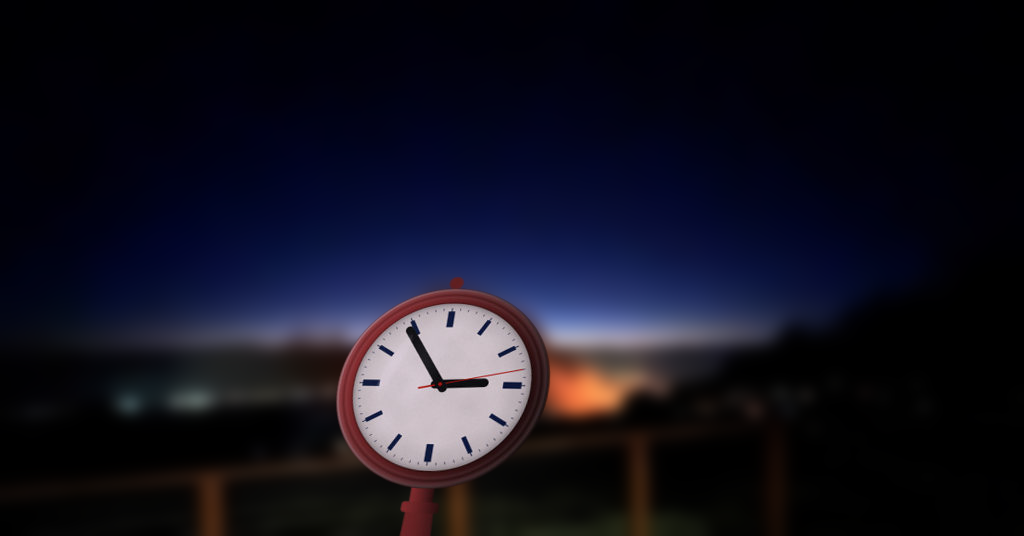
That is 2h54m13s
